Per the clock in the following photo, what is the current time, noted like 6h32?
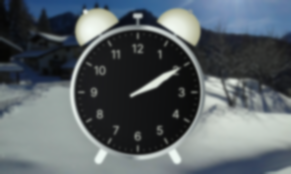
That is 2h10
